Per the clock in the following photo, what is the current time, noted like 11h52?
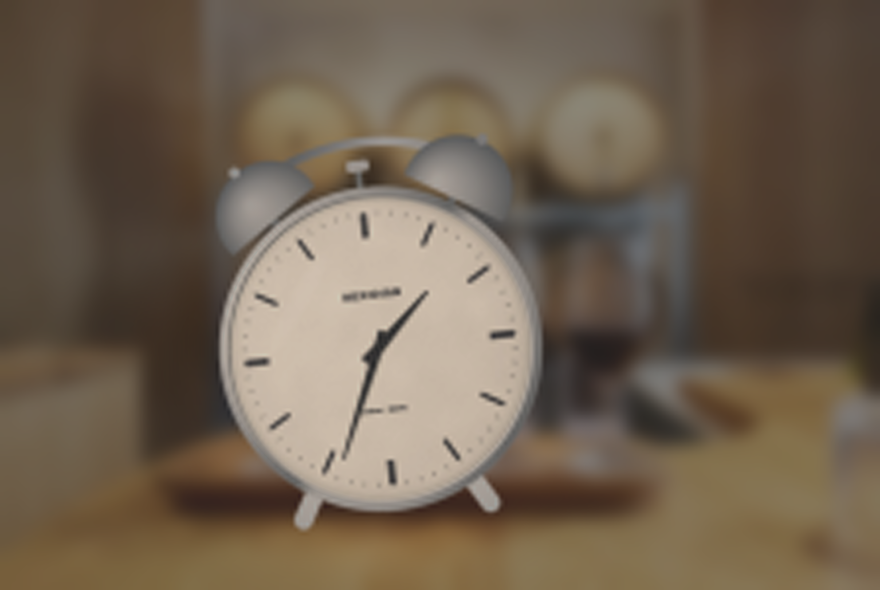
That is 1h34
